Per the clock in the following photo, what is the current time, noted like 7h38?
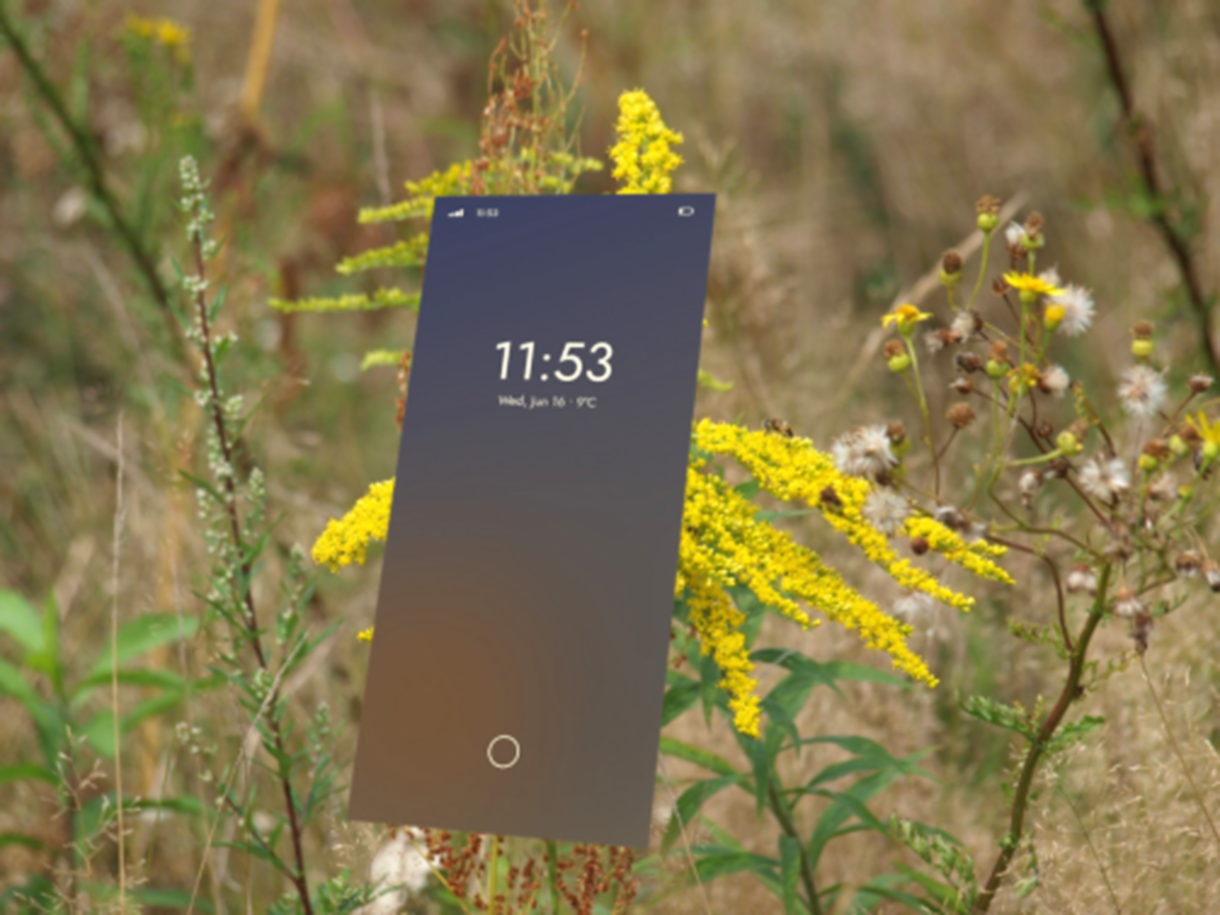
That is 11h53
